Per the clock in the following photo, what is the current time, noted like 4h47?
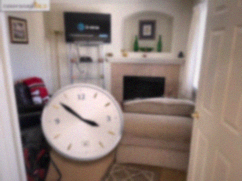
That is 3h52
